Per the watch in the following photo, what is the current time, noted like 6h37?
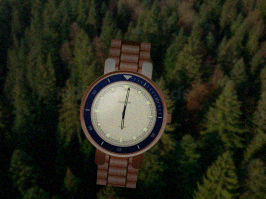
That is 6h01
